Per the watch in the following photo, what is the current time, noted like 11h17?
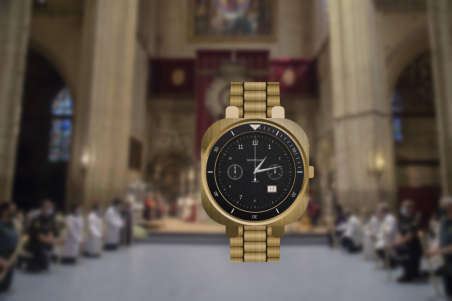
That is 1h13
